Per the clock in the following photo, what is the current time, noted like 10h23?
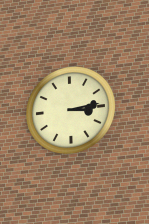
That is 3h14
